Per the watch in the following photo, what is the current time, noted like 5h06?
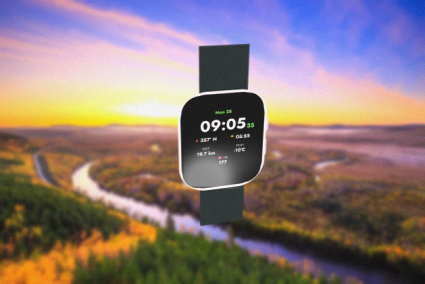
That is 9h05
